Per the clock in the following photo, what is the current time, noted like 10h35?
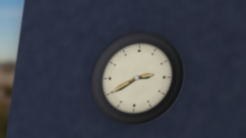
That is 2h40
